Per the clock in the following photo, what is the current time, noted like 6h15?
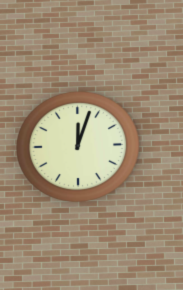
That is 12h03
